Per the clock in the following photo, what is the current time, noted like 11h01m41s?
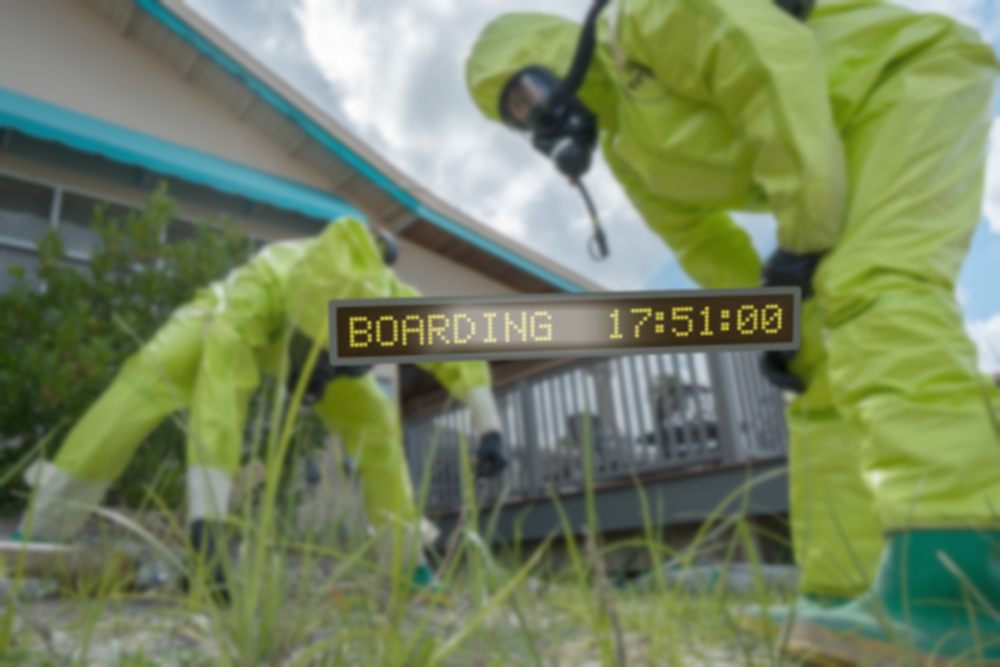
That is 17h51m00s
